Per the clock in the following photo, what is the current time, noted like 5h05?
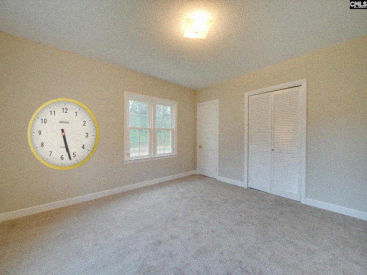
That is 5h27
